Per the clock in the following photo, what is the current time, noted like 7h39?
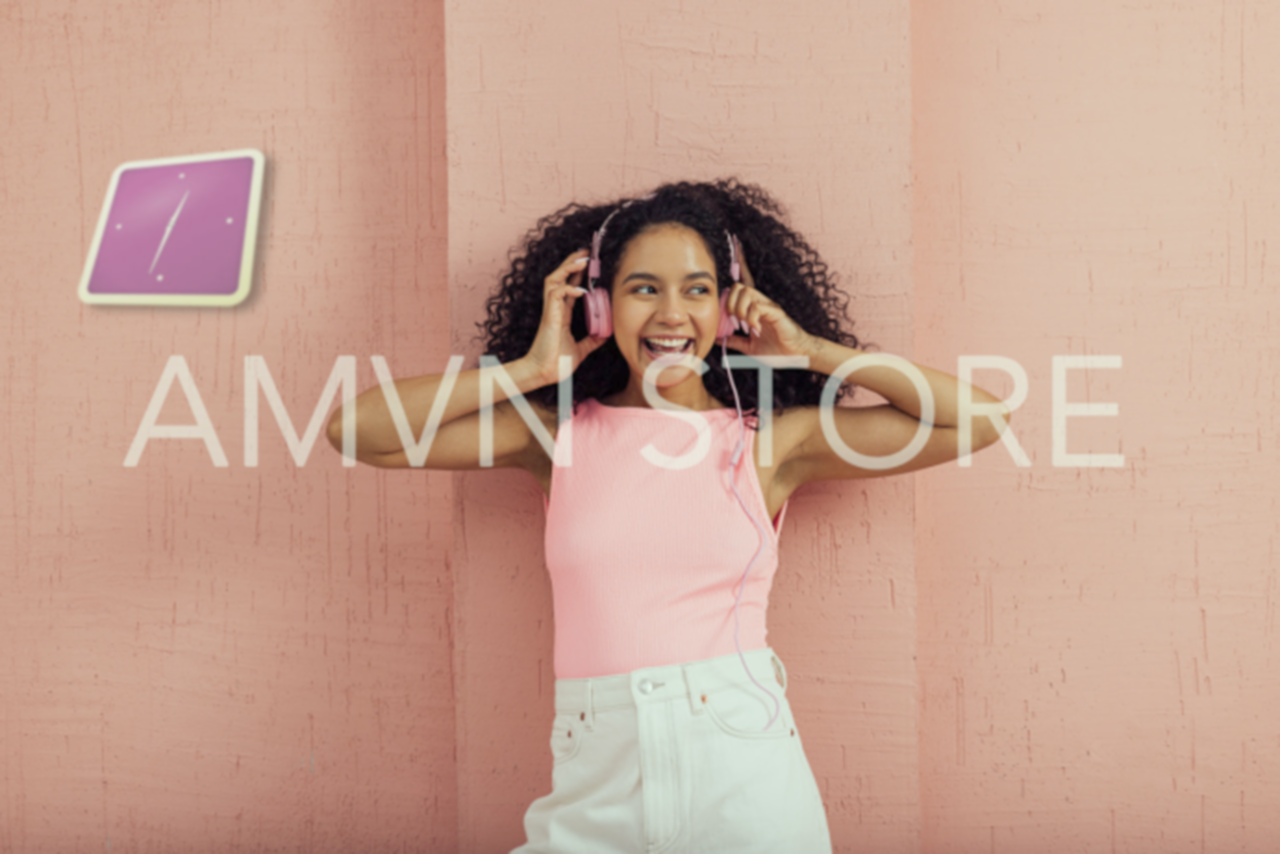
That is 12h32
